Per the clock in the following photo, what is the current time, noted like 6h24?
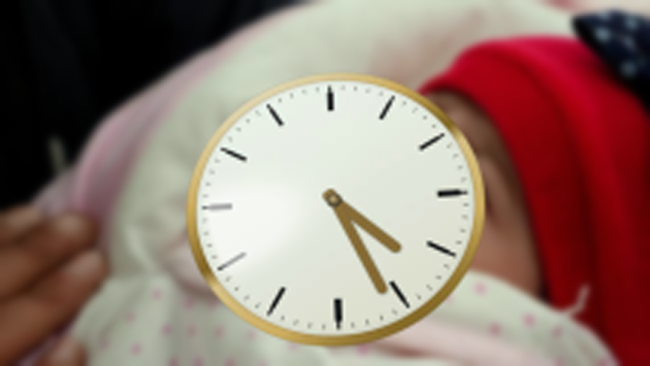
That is 4h26
